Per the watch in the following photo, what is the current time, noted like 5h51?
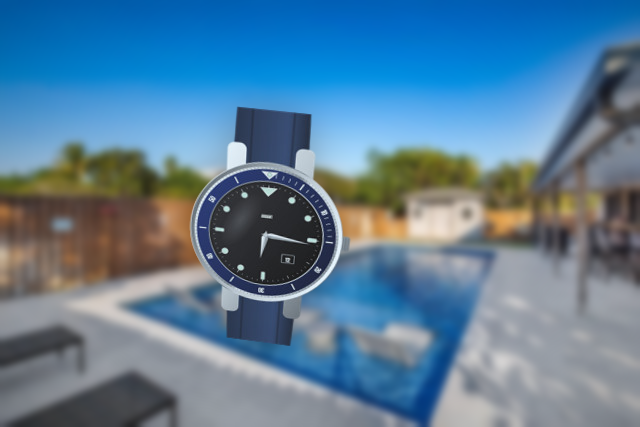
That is 6h16
